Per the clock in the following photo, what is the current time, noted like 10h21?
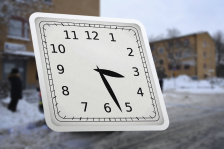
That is 3h27
